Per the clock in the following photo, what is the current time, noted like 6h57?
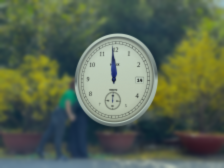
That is 11h59
